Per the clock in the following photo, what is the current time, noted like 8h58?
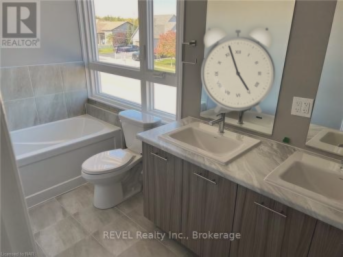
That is 4h57
